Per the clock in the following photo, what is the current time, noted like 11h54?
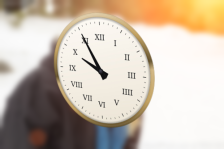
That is 9h55
